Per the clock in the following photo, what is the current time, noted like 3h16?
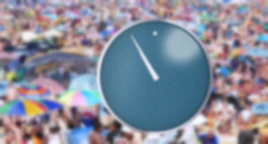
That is 10h55
